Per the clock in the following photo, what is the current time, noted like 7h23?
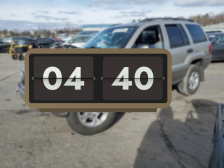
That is 4h40
